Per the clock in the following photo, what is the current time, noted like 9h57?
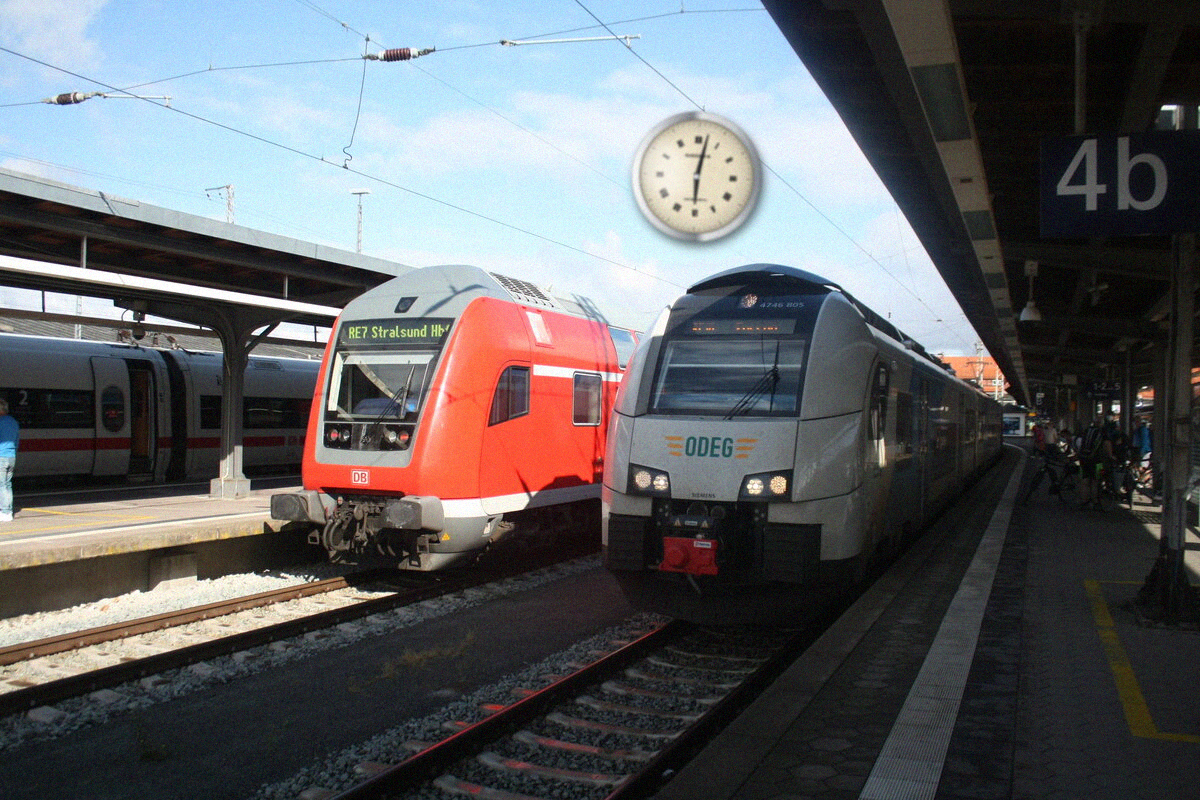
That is 6h02
